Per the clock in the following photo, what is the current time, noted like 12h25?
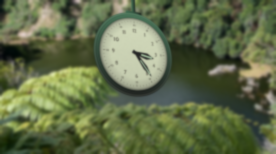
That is 3h24
